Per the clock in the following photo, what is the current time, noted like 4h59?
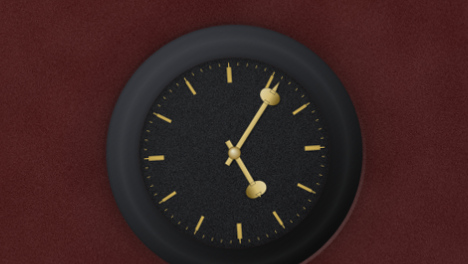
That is 5h06
